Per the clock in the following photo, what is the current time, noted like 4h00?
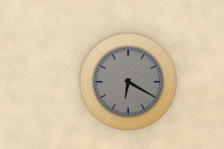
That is 6h20
